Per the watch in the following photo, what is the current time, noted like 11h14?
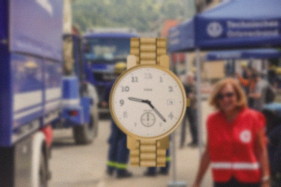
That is 9h23
